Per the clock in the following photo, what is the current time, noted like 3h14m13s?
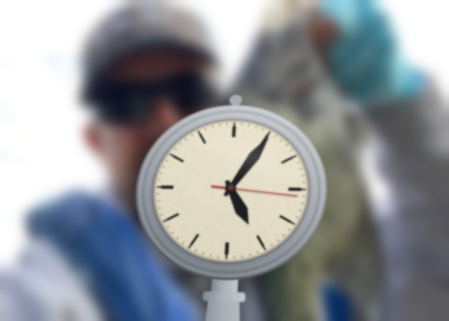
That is 5h05m16s
